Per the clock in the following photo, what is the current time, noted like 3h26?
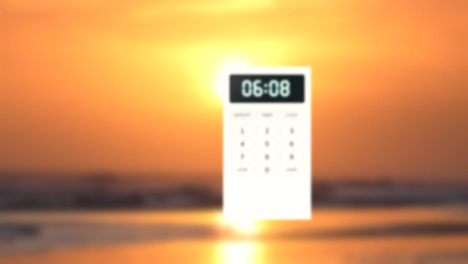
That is 6h08
